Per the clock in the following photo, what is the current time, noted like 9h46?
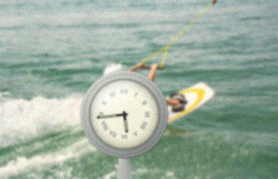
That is 5h44
